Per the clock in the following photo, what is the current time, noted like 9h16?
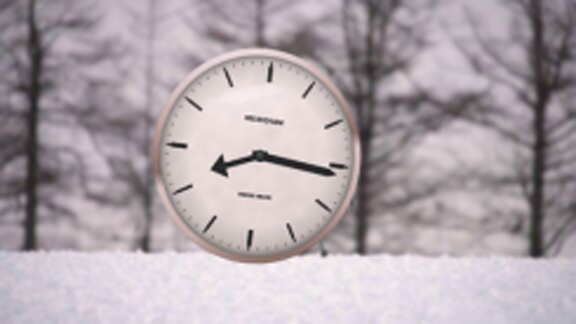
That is 8h16
